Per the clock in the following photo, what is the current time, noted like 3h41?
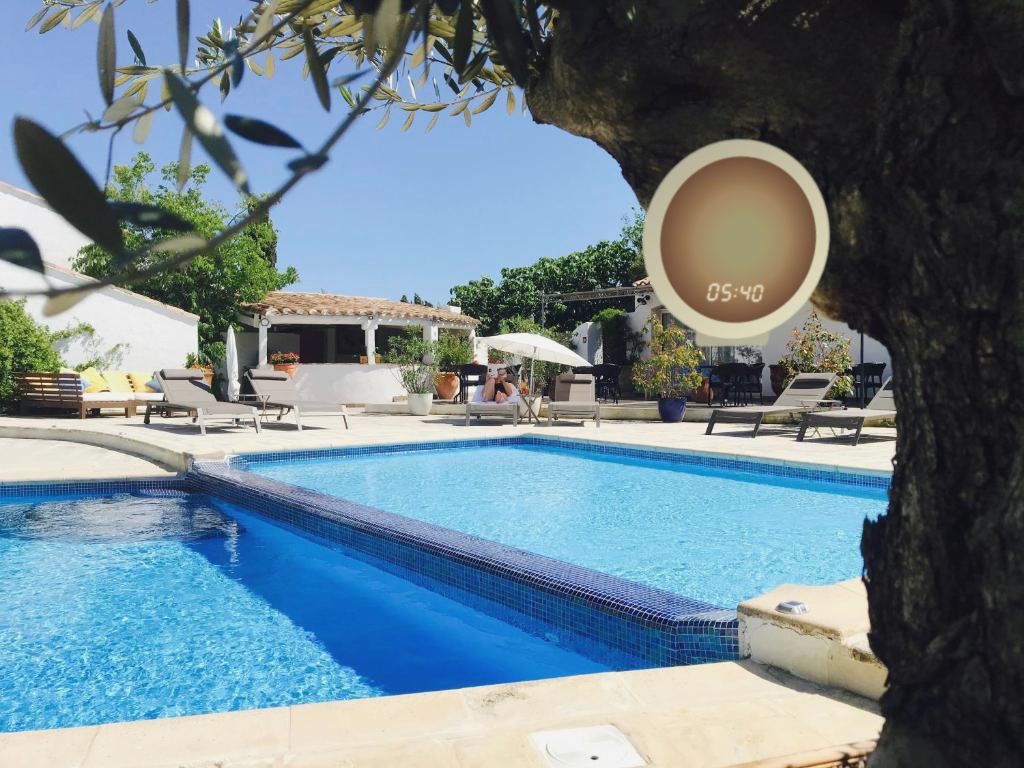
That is 5h40
